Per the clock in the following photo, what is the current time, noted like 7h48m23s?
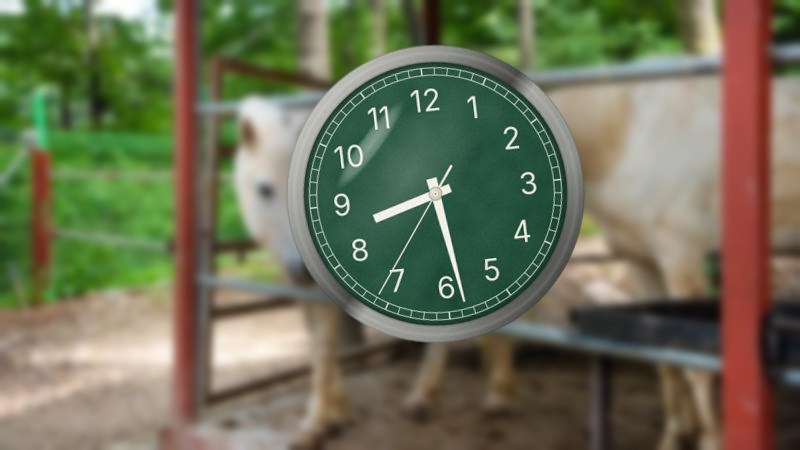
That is 8h28m36s
